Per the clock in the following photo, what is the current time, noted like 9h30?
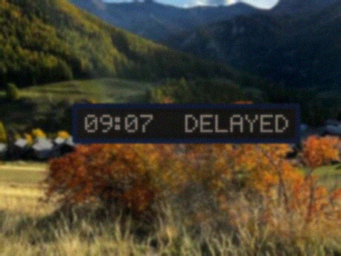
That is 9h07
